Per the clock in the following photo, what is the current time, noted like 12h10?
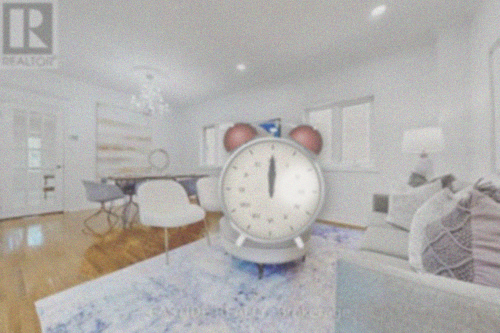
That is 12h00
